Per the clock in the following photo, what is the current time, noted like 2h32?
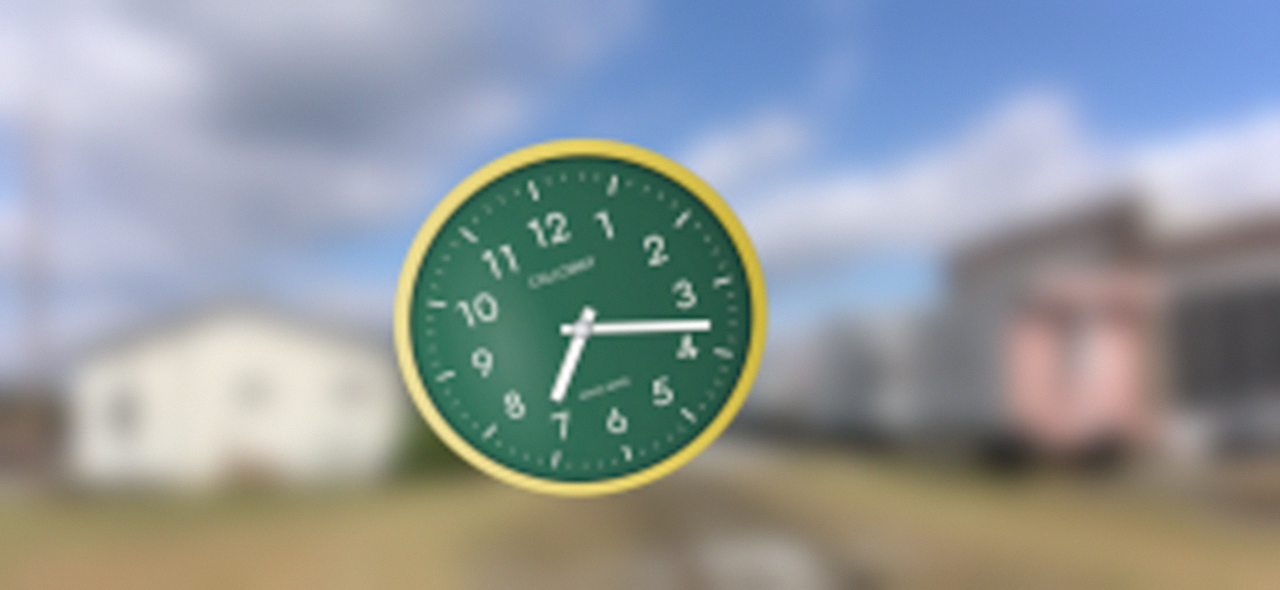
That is 7h18
